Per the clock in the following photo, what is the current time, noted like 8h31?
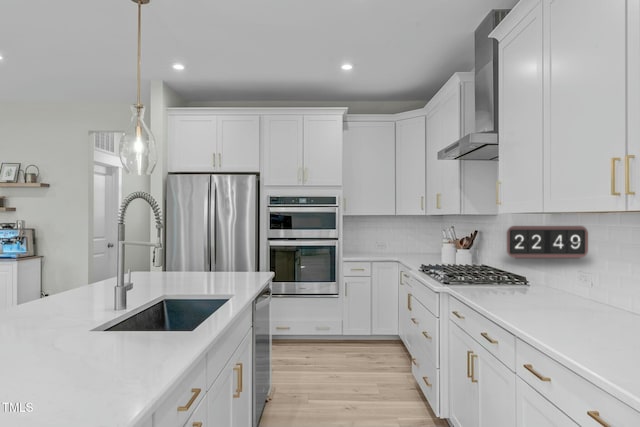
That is 22h49
